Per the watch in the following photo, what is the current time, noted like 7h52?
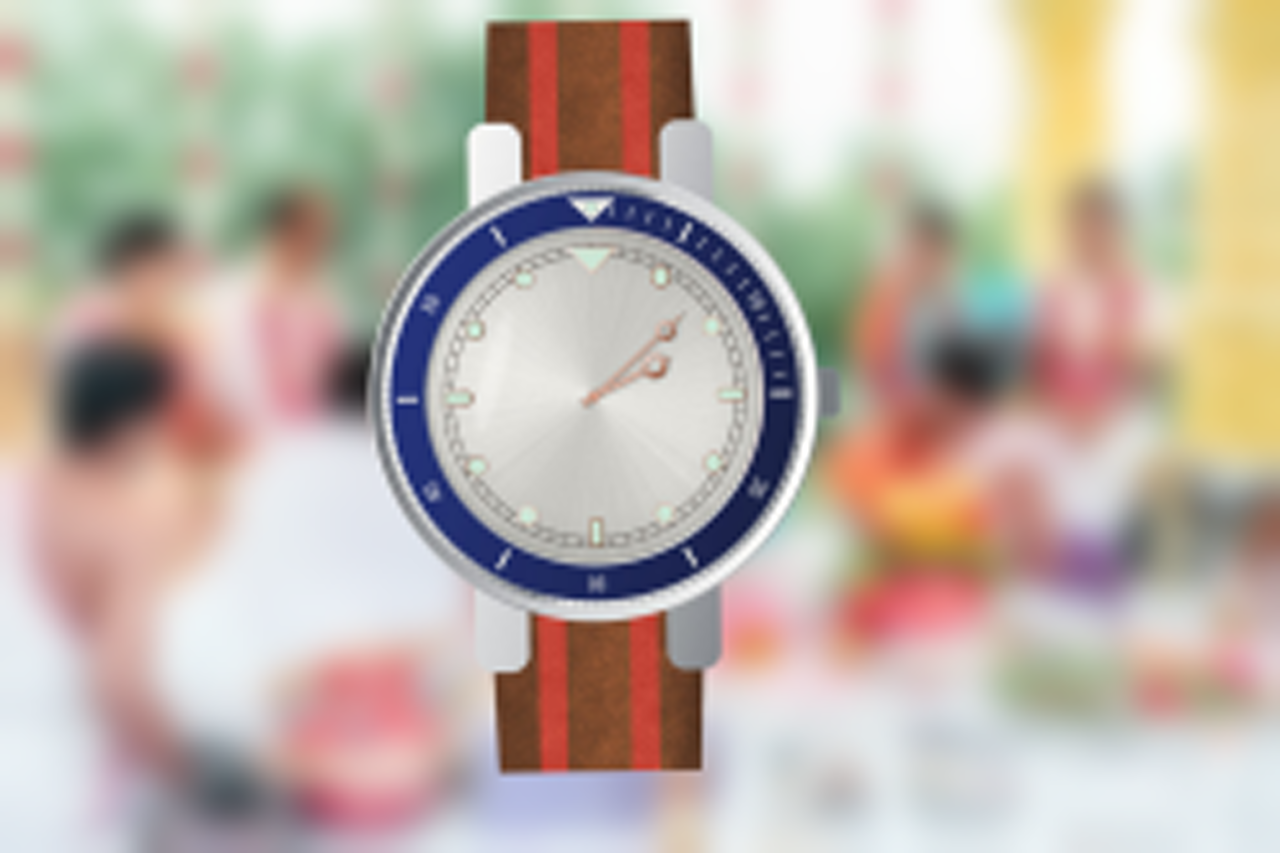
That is 2h08
